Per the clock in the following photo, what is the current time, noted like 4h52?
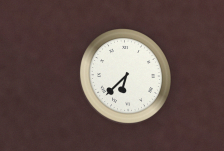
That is 6h38
